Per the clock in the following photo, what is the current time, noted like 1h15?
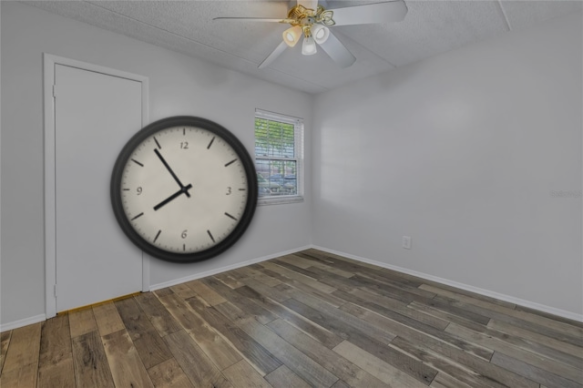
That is 7h54
